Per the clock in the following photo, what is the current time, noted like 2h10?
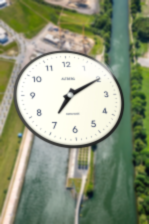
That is 7h10
